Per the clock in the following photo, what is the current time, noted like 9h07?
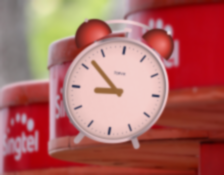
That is 8h52
